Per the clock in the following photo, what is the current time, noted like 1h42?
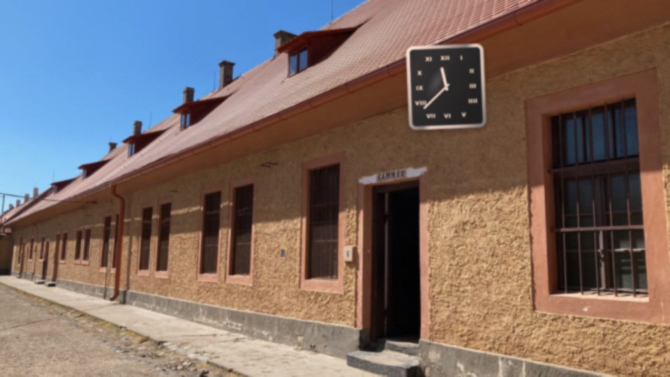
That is 11h38
